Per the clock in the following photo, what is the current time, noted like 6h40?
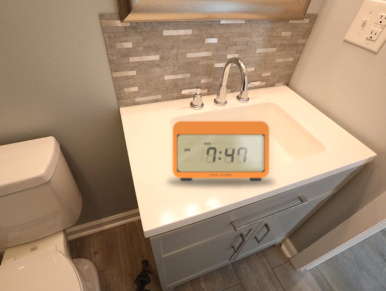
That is 7h47
